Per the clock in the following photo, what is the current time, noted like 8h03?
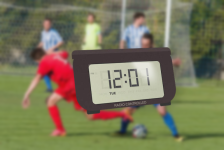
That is 12h01
